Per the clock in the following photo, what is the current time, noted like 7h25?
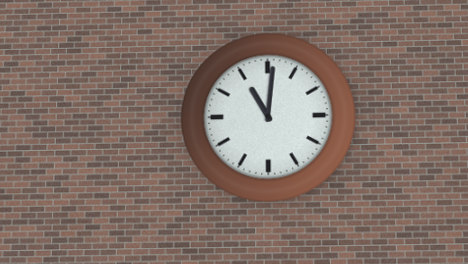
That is 11h01
